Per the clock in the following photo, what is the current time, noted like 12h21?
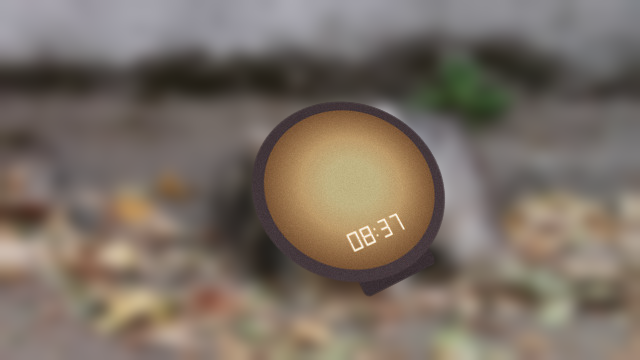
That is 8h37
